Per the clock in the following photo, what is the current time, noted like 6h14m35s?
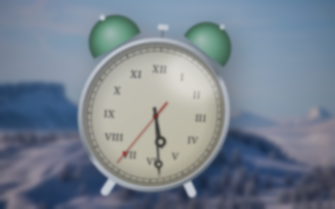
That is 5h28m36s
